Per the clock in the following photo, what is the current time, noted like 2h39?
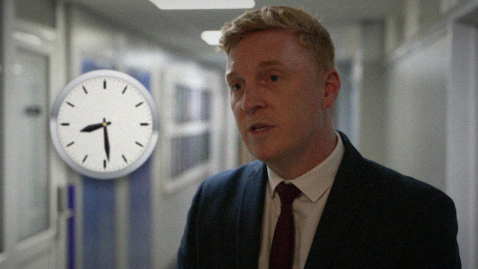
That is 8h29
